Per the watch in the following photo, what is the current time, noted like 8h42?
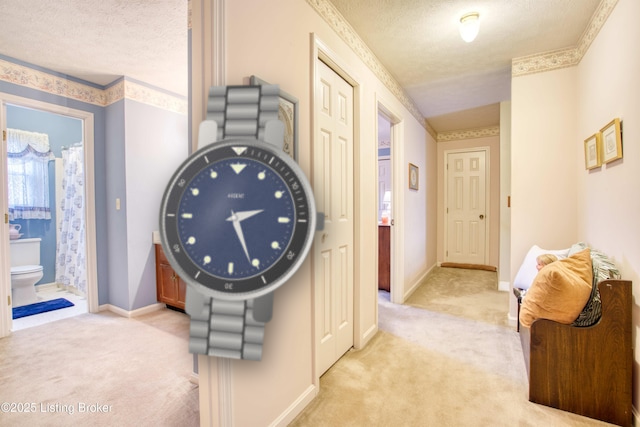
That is 2h26
